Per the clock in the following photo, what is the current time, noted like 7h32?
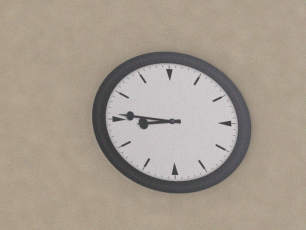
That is 8h46
